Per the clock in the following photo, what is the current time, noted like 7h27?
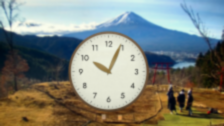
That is 10h04
